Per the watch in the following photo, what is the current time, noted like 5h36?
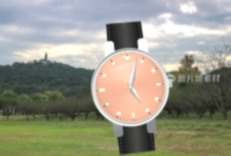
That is 5h03
